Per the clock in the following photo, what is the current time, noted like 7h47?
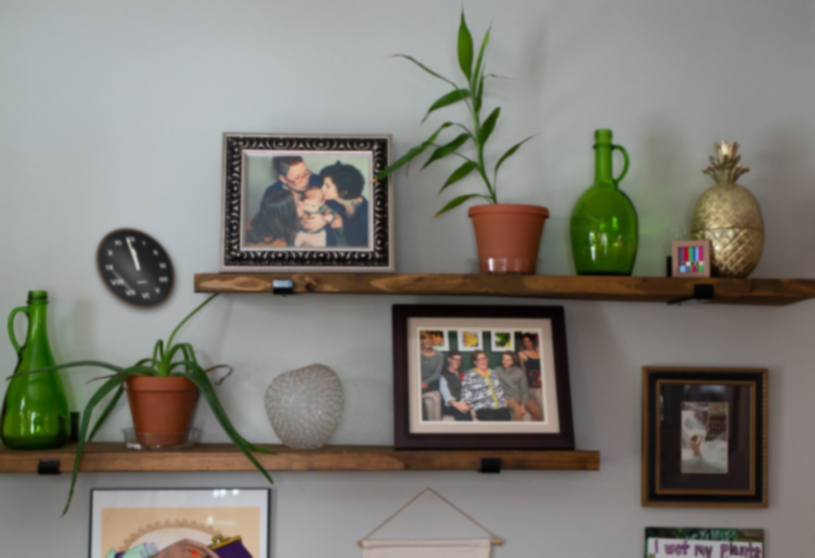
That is 11h59
